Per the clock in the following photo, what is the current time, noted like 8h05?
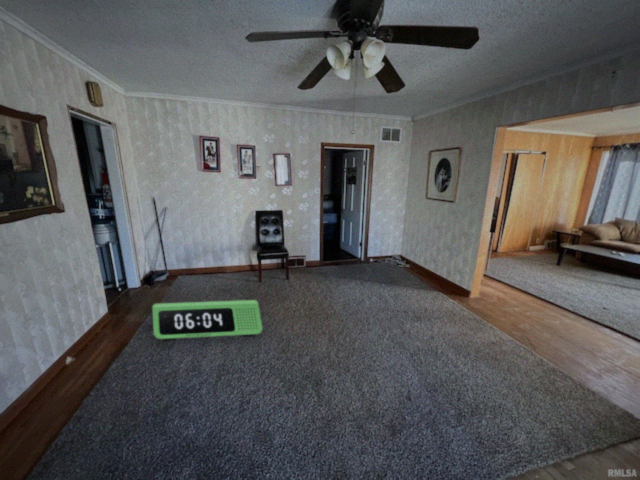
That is 6h04
